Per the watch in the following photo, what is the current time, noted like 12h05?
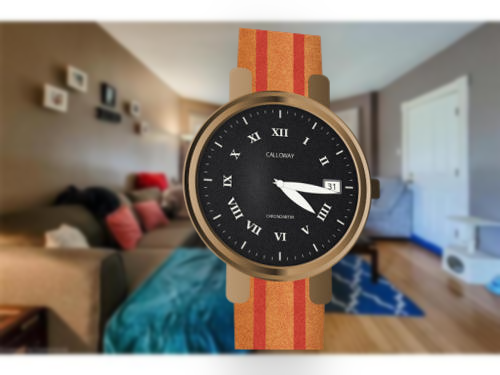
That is 4h16
